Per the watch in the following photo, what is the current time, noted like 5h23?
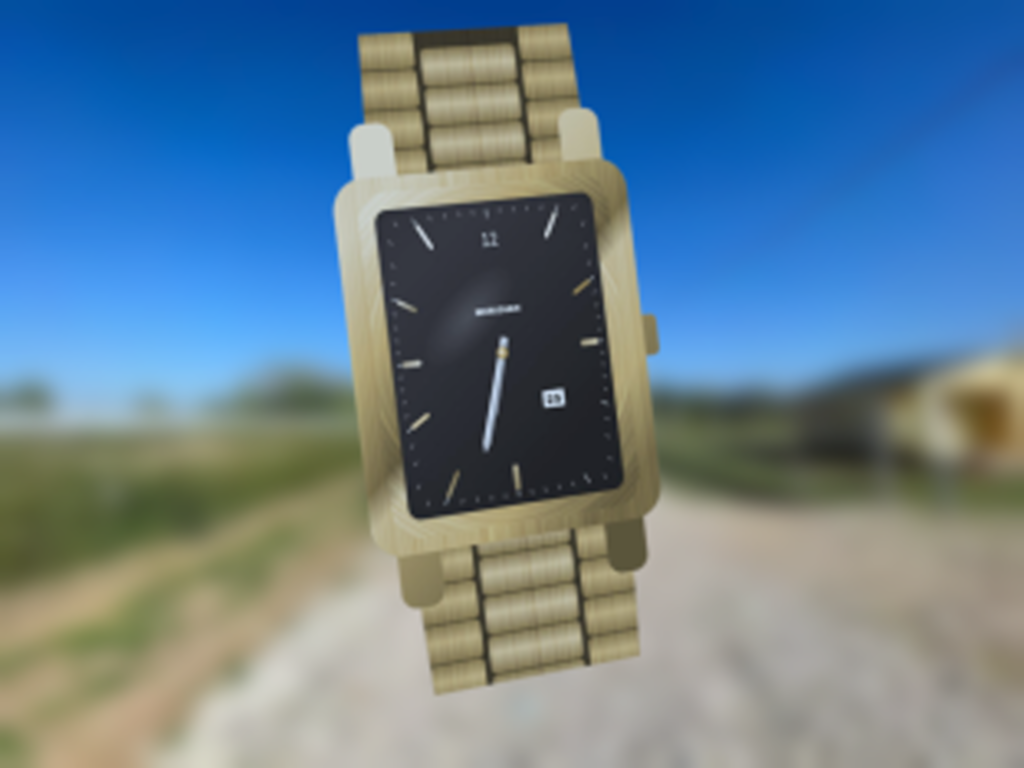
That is 6h33
